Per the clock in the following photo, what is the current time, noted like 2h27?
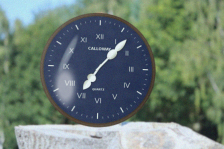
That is 7h07
